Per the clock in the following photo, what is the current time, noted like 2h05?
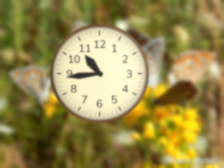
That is 10h44
